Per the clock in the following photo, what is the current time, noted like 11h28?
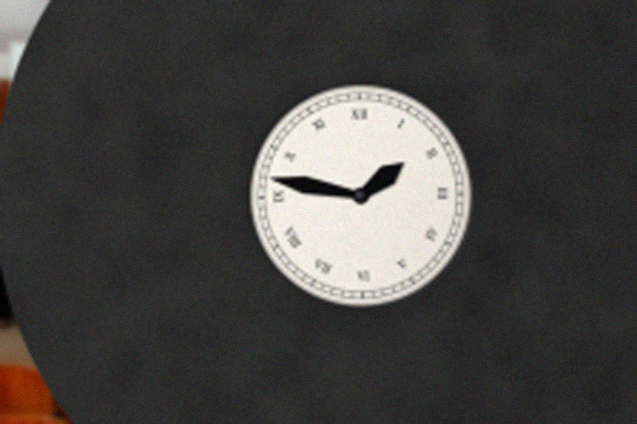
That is 1h47
